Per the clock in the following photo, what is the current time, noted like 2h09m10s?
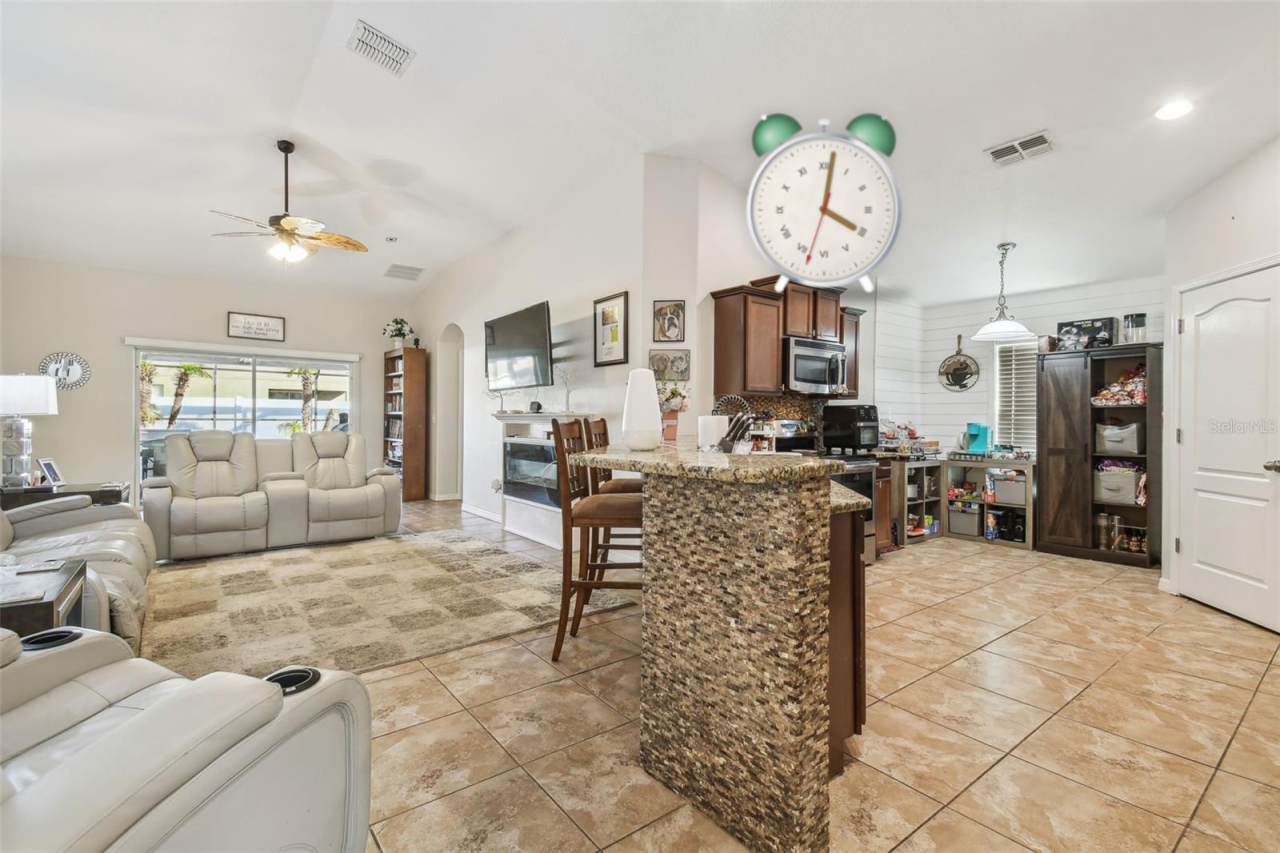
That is 4h01m33s
